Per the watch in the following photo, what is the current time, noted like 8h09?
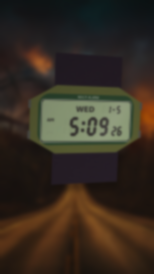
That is 5h09
